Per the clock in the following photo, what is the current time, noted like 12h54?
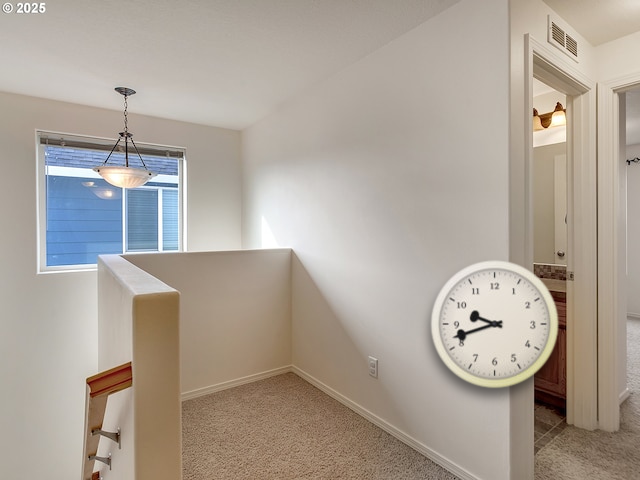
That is 9h42
